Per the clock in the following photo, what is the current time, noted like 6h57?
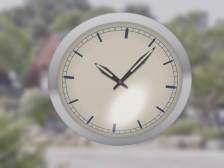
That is 10h06
